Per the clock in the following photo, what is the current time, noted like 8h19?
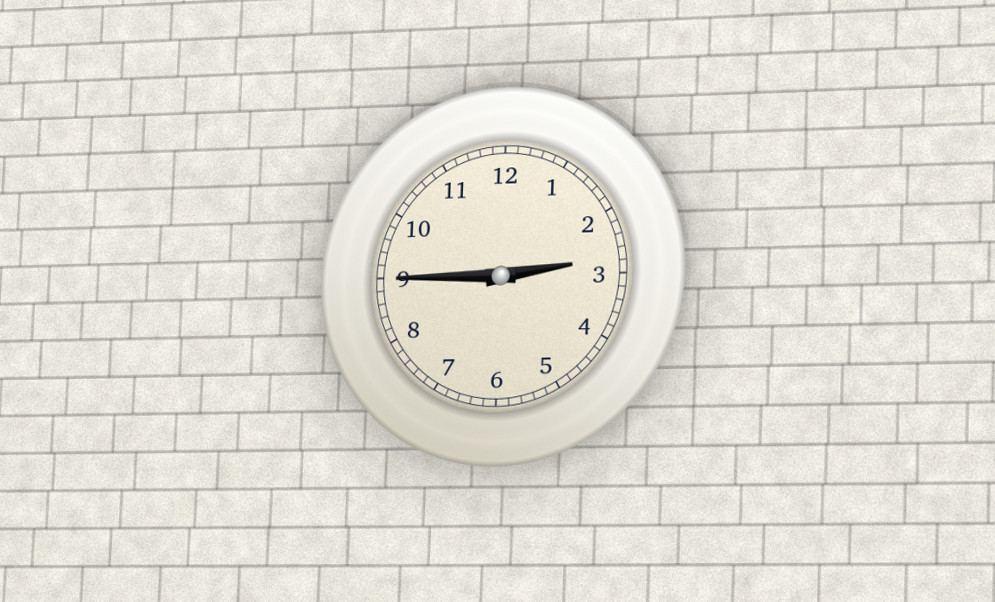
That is 2h45
